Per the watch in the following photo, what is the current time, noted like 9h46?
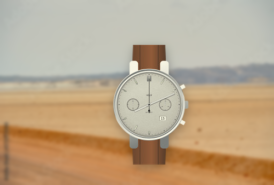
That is 8h11
